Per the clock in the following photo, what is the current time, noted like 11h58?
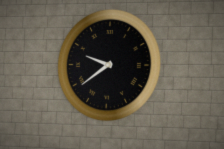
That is 9h39
